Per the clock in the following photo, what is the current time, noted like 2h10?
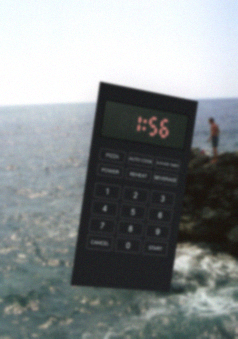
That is 1h56
